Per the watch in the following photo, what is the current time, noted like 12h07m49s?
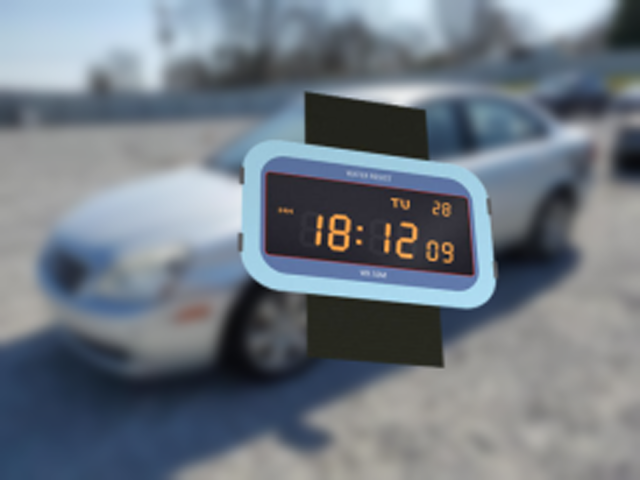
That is 18h12m09s
